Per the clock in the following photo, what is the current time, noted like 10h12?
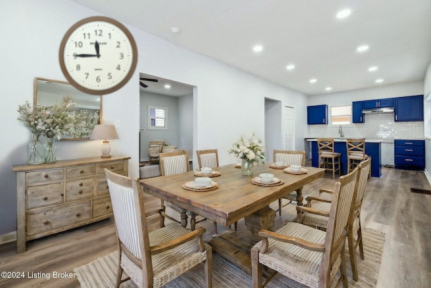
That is 11h45
